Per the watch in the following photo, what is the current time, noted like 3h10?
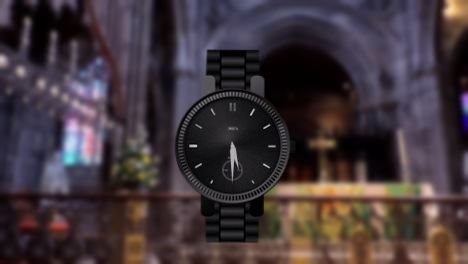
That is 5h30
